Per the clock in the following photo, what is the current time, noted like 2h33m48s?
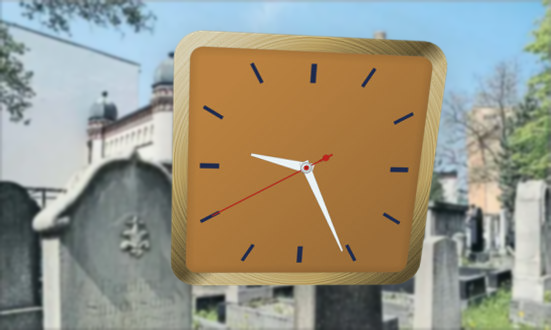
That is 9h25m40s
